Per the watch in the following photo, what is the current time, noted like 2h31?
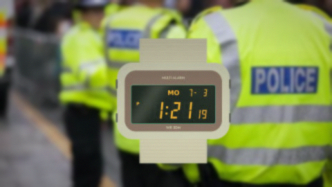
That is 1h21
